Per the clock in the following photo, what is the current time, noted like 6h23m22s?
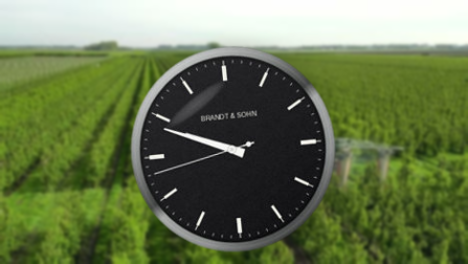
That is 9h48m43s
